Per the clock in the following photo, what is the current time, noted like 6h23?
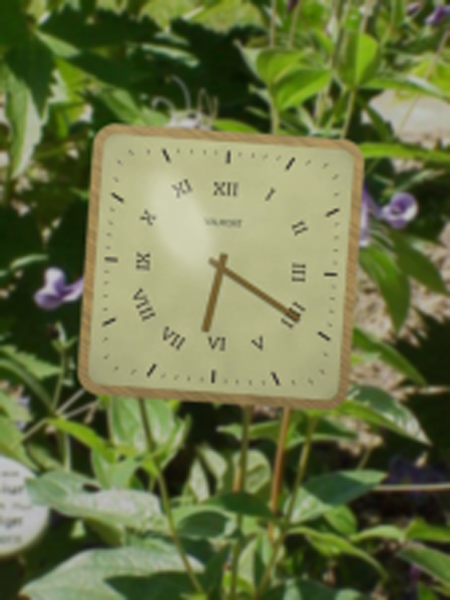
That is 6h20
